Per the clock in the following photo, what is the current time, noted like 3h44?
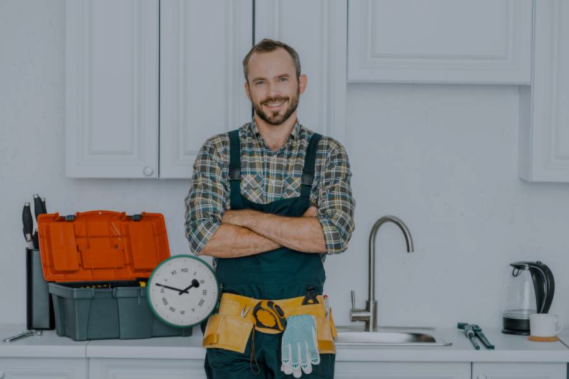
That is 1h47
